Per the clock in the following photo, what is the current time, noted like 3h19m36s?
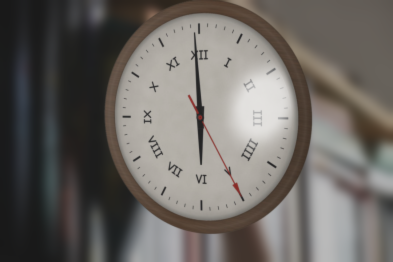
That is 5h59m25s
